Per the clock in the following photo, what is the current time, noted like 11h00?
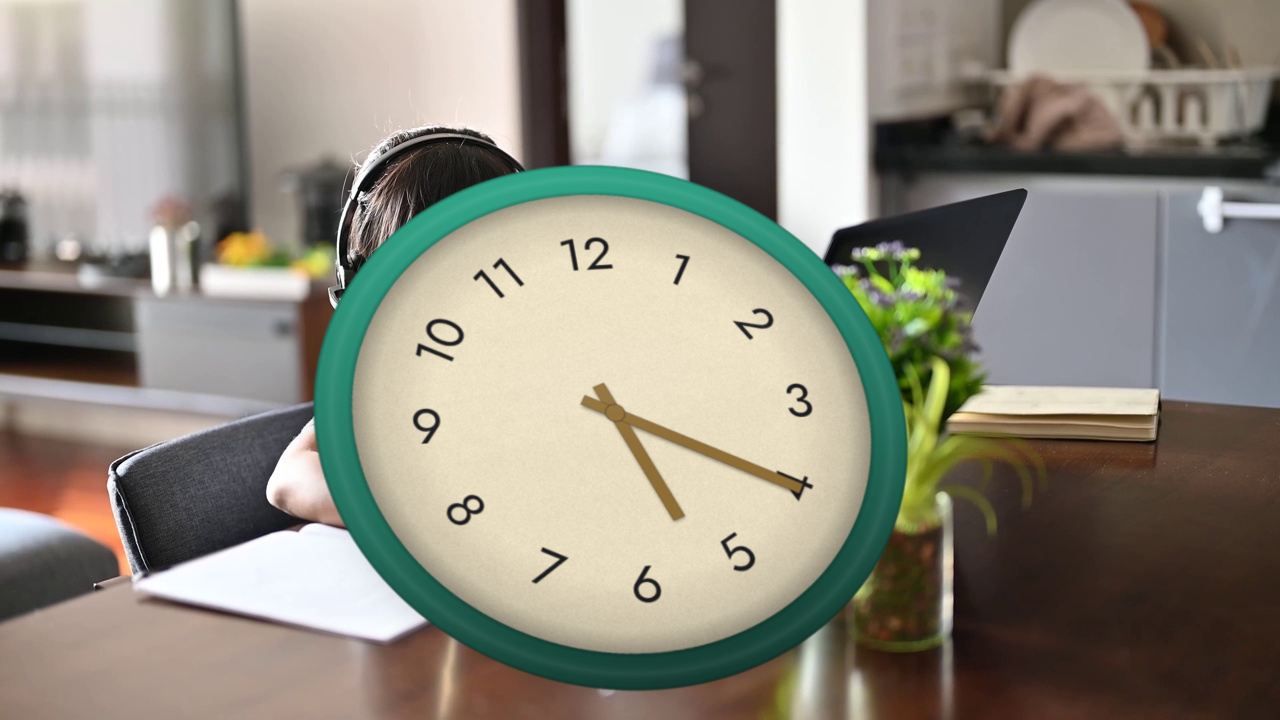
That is 5h20
